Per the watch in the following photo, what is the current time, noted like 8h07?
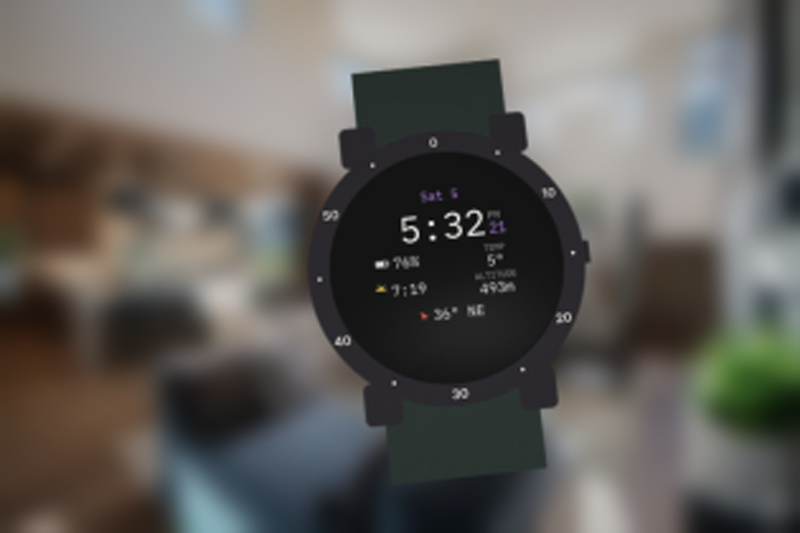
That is 5h32
